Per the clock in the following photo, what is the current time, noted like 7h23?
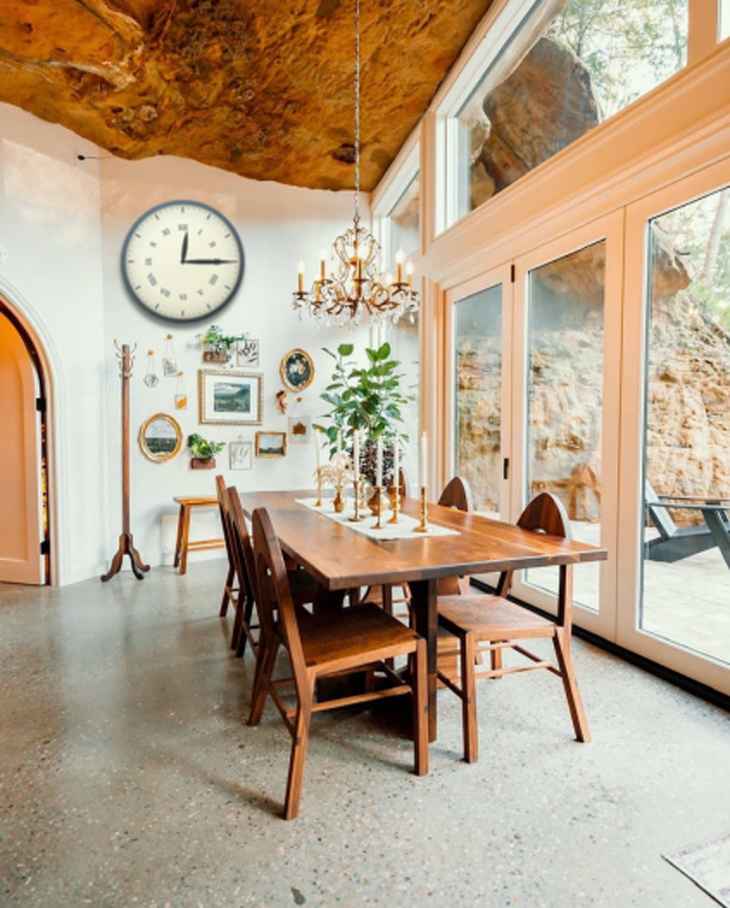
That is 12h15
